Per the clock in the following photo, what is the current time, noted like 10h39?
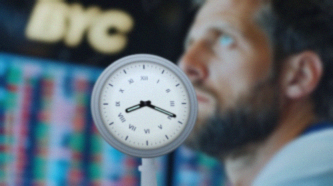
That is 8h19
